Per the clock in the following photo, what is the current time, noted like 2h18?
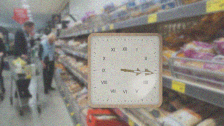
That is 3h16
